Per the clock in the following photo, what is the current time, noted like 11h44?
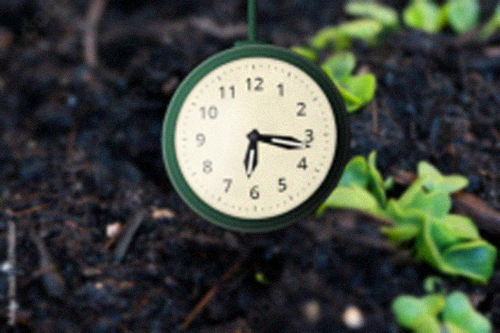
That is 6h17
